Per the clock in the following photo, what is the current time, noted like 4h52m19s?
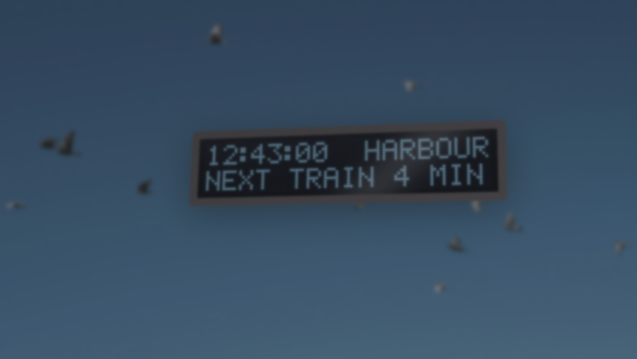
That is 12h43m00s
